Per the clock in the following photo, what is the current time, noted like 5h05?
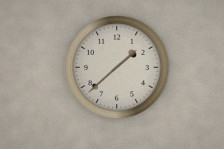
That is 1h38
